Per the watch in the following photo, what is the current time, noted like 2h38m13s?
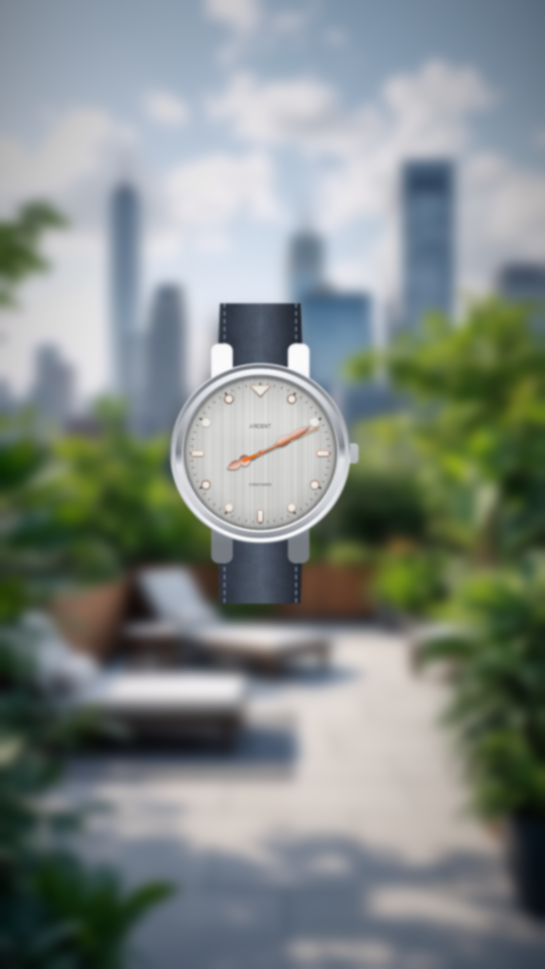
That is 8h10m11s
